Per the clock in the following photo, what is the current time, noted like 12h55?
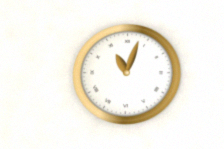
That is 11h03
